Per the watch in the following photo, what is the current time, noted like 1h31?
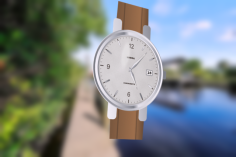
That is 5h07
